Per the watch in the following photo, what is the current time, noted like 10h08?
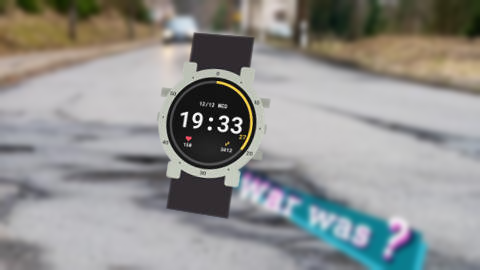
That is 19h33
